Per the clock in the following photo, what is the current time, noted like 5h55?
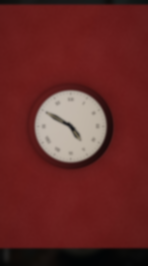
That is 4h50
